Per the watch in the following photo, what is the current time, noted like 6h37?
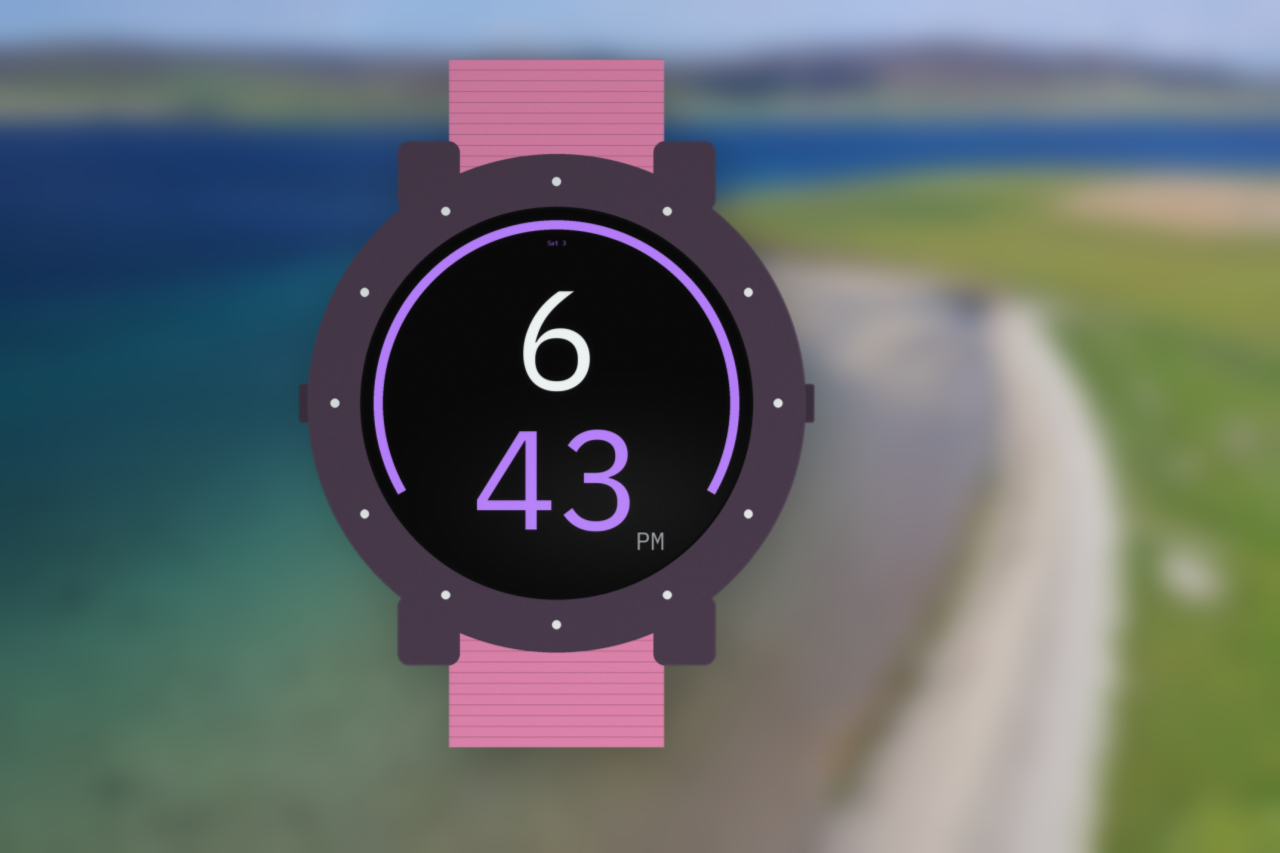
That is 6h43
